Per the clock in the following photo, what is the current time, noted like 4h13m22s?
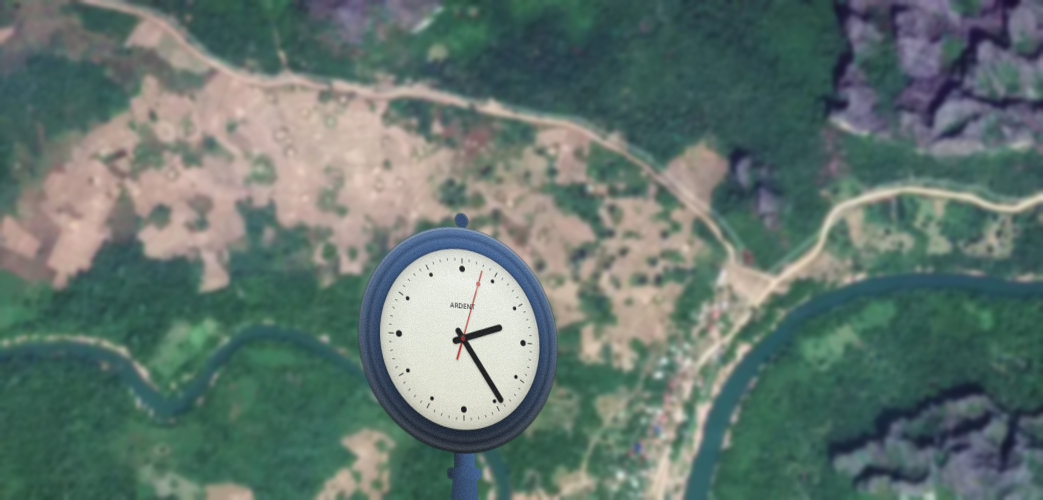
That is 2h24m03s
